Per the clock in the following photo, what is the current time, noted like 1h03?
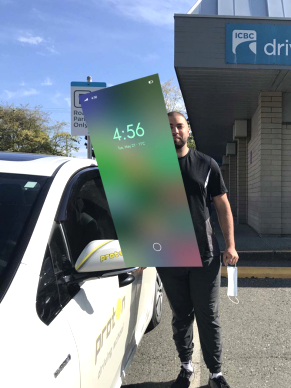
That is 4h56
